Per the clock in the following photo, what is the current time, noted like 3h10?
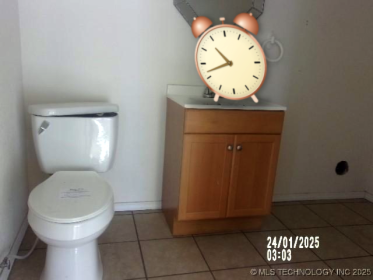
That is 10h42
